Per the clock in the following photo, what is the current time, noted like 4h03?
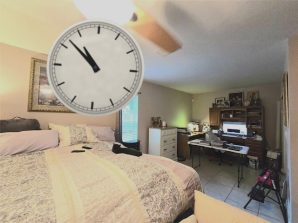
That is 10h52
